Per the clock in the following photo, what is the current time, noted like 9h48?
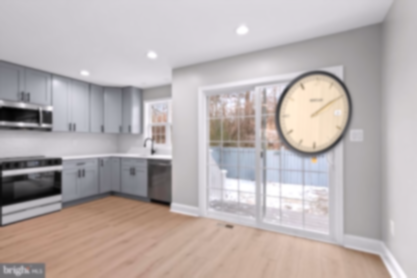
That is 2h10
